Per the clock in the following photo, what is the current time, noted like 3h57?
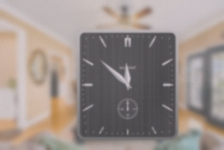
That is 11h52
